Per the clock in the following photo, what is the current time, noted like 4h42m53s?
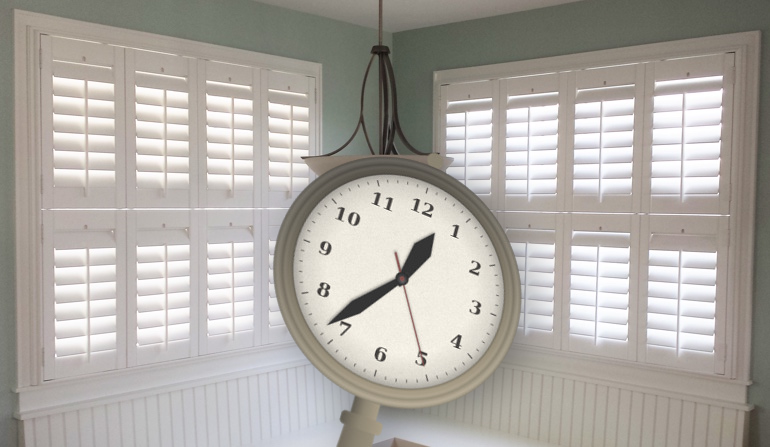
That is 12h36m25s
